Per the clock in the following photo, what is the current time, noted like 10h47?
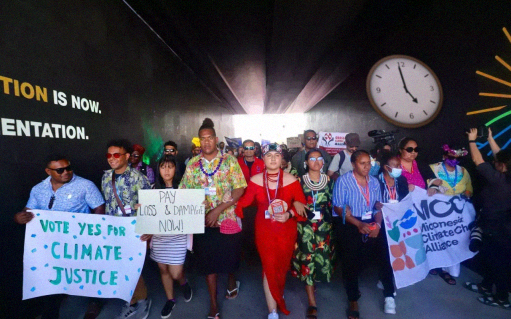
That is 4h59
